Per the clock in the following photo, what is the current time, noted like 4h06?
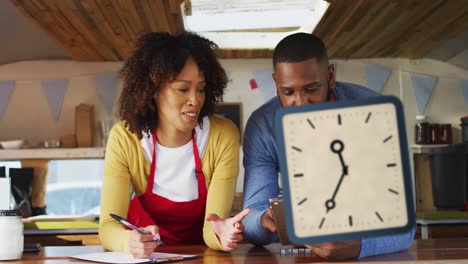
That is 11h35
